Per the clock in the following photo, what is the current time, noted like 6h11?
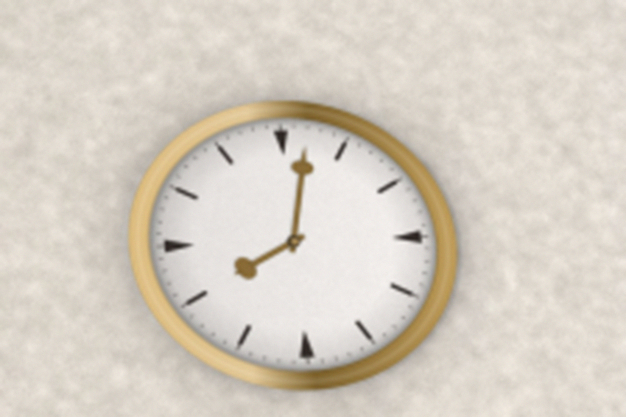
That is 8h02
